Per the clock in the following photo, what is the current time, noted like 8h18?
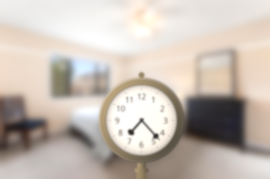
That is 7h23
